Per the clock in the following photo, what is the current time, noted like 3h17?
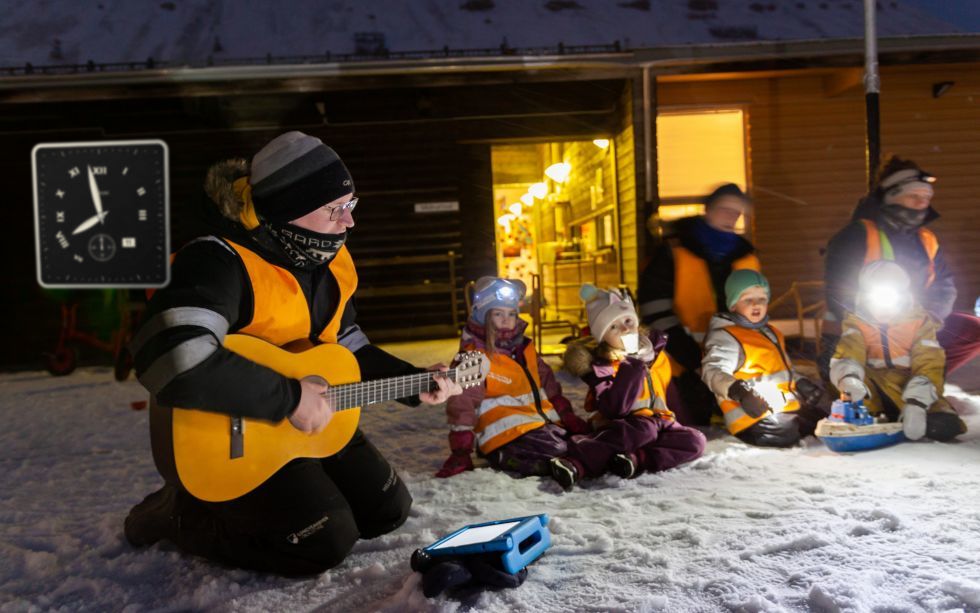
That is 7h58
